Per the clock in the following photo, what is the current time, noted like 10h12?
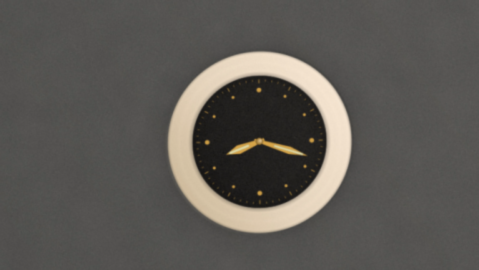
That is 8h18
